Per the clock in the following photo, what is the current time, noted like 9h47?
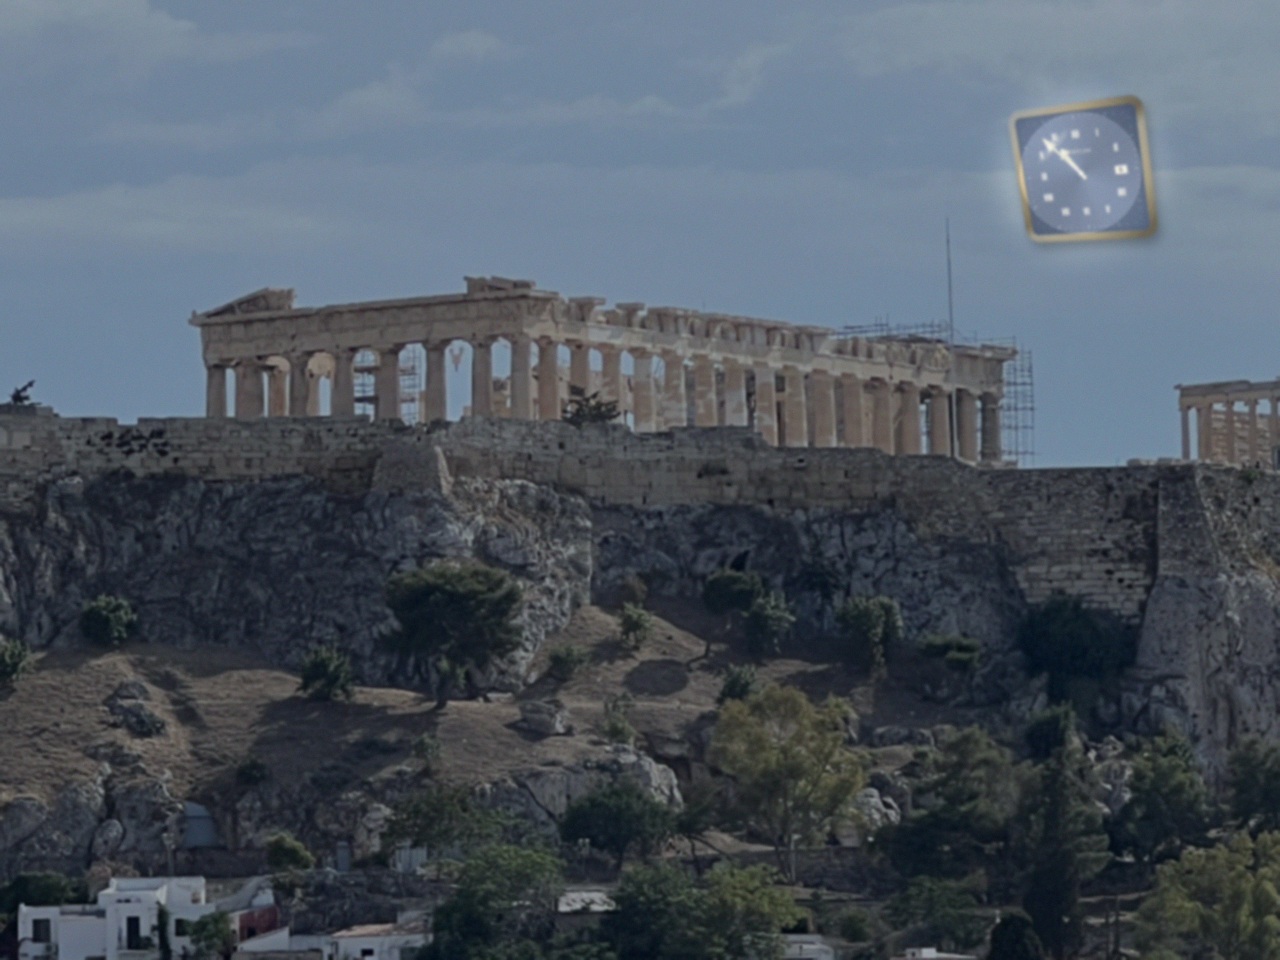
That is 10h53
